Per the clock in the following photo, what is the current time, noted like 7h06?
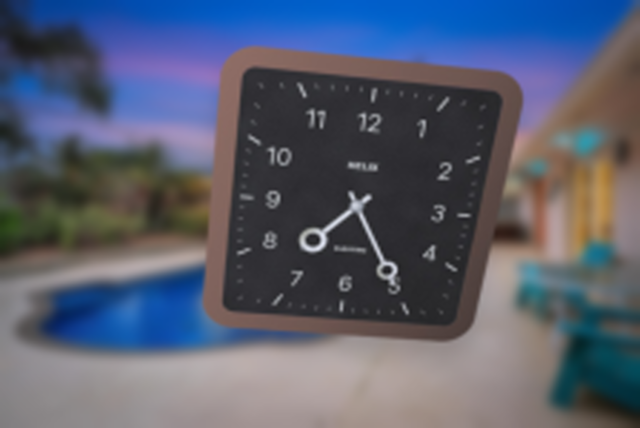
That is 7h25
